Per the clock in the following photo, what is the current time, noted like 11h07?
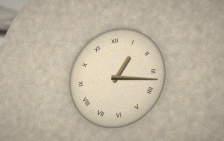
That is 1h17
